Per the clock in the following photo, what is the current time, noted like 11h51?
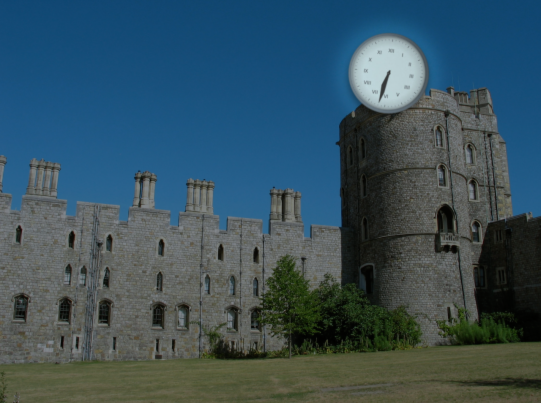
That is 6h32
